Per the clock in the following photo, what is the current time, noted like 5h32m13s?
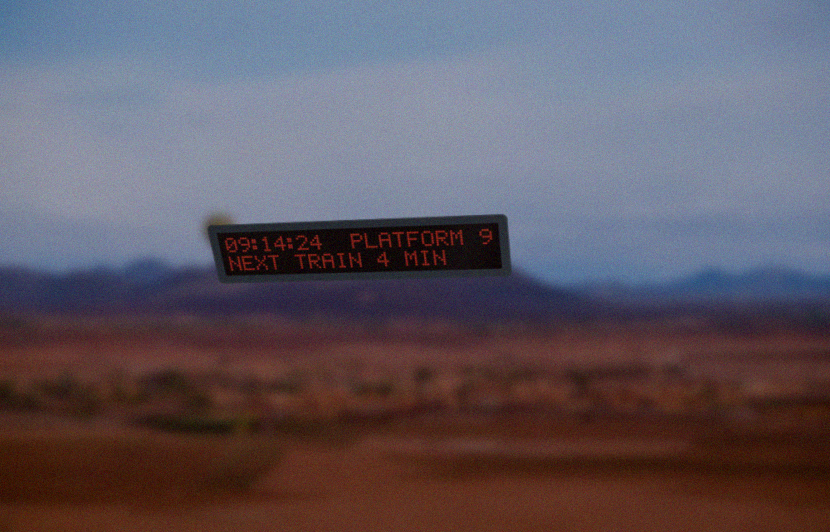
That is 9h14m24s
